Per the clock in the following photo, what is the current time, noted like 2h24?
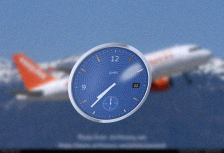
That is 7h37
